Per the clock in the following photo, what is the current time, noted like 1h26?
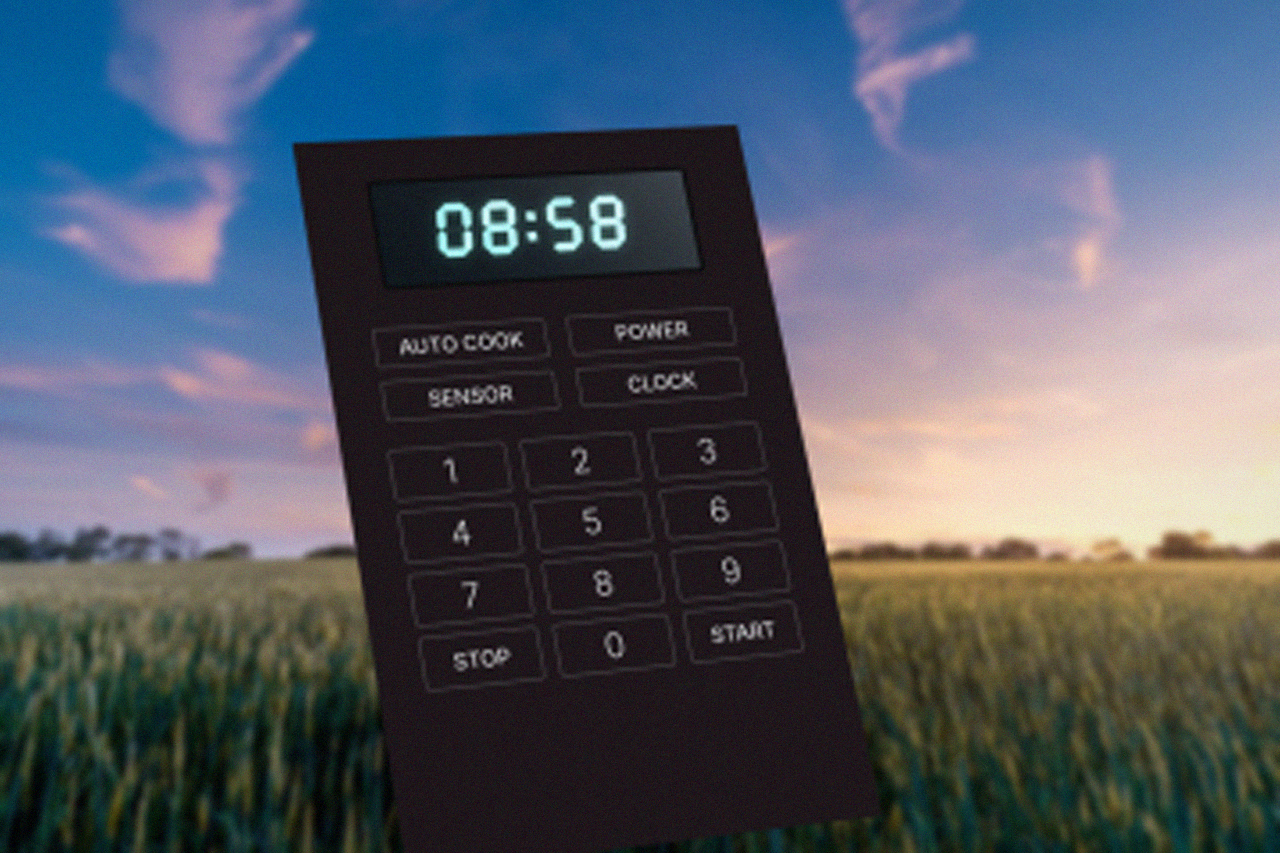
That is 8h58
